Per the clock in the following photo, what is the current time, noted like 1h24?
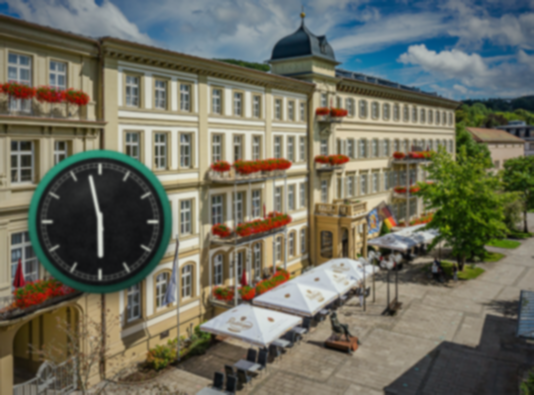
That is 5h58
